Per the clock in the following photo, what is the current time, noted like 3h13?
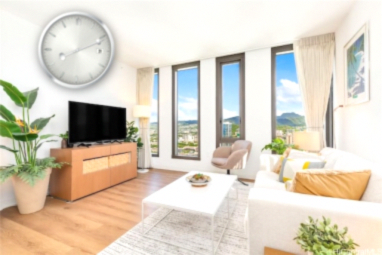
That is 8h11
